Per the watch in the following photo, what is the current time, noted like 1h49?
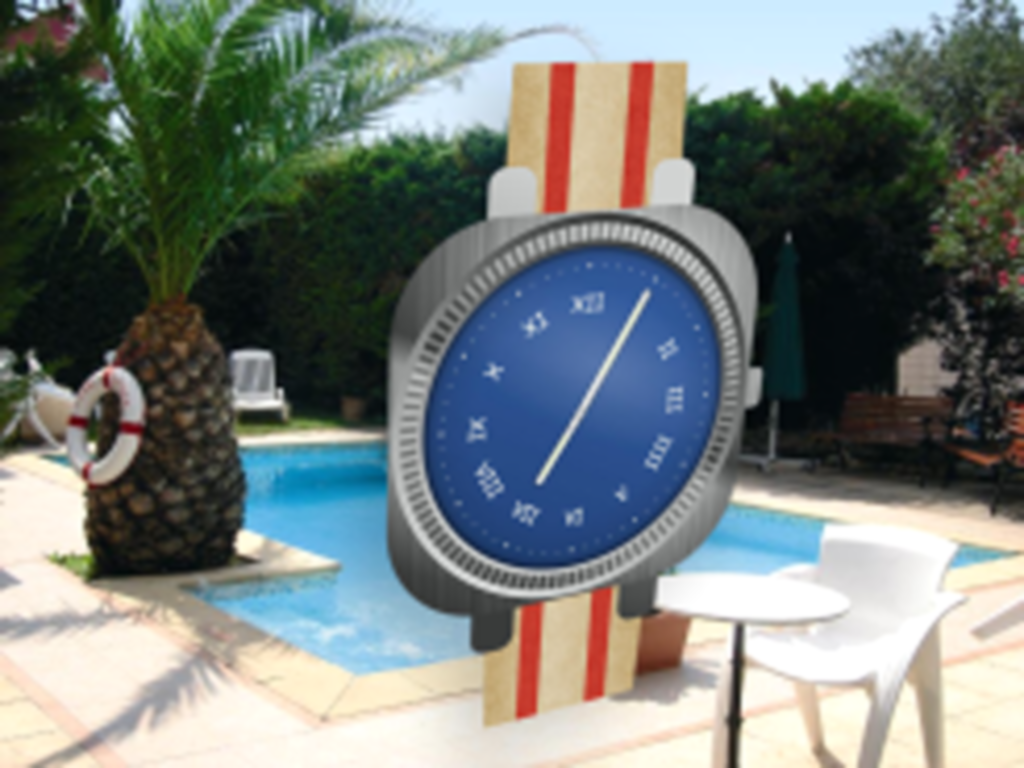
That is 7h05
